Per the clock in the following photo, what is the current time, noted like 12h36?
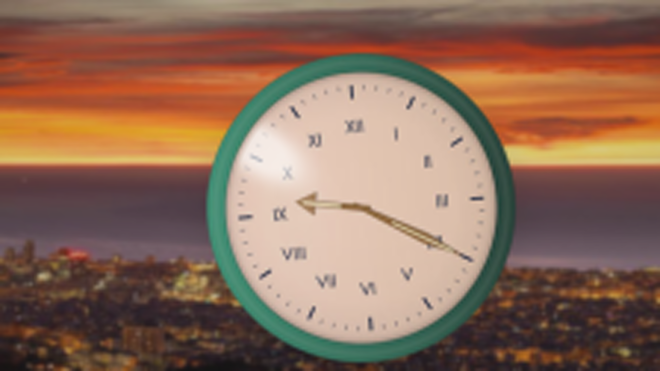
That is 9h20
